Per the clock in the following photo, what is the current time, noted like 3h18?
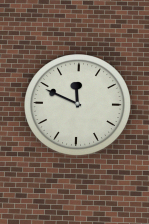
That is 11h49
